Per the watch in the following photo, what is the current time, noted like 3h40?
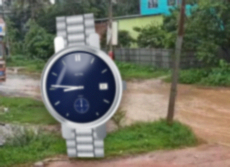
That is 8h46
